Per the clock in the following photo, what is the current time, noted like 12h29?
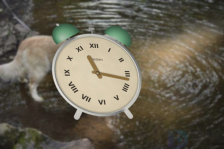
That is 11h17
